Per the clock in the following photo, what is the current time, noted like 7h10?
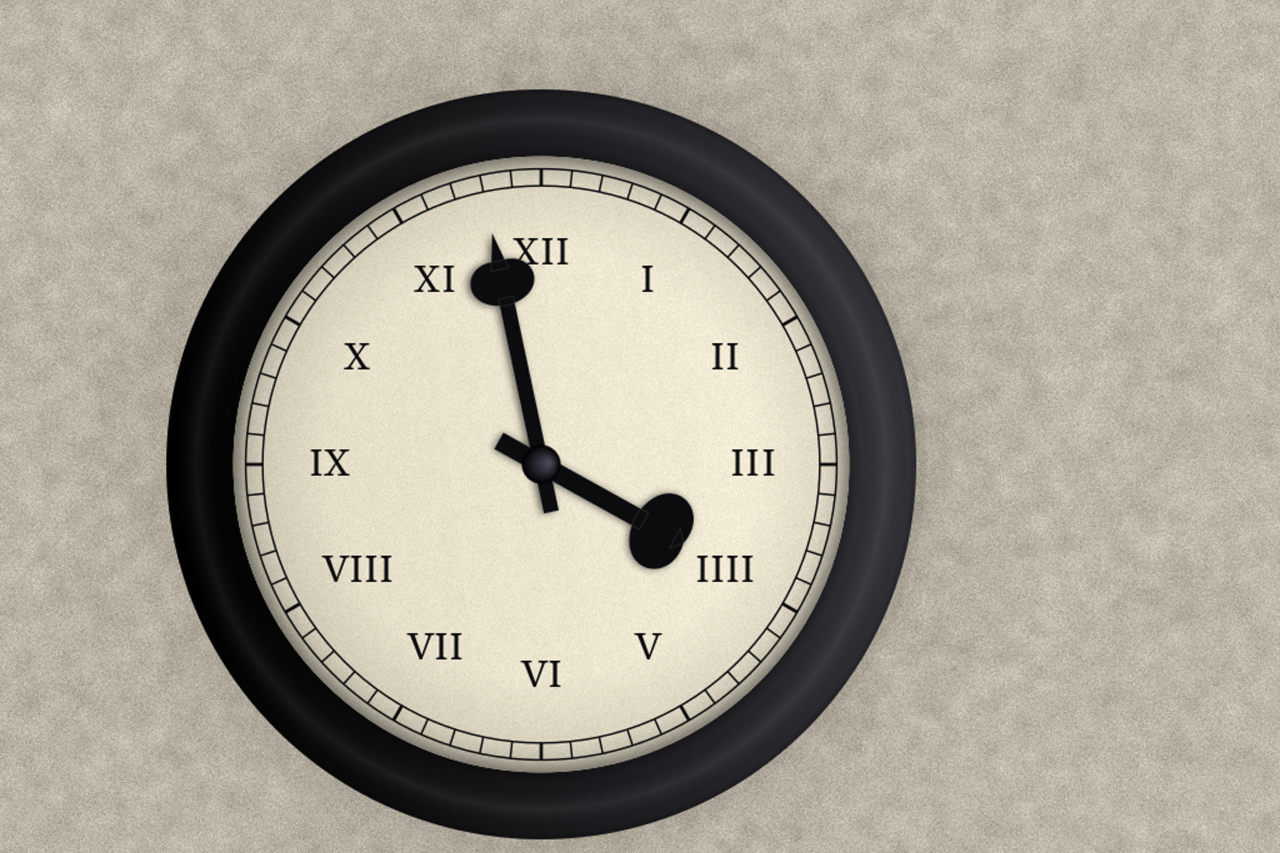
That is 3h58
